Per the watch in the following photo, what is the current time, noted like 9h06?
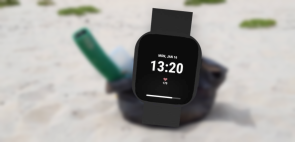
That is 13h20
